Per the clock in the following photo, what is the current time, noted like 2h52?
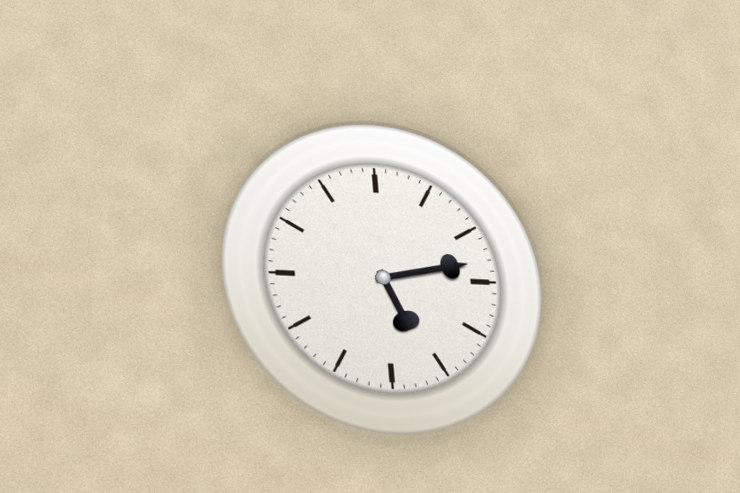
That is 5h13
